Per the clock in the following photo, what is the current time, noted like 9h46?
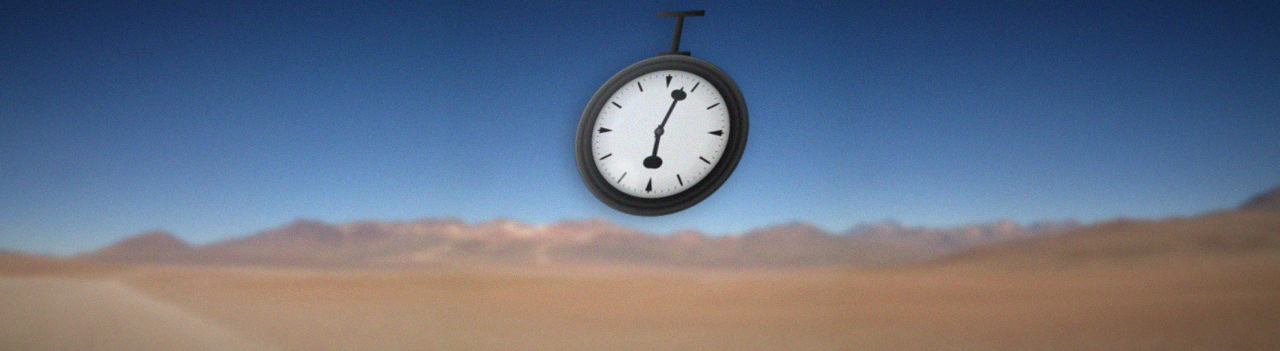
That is 6h03
